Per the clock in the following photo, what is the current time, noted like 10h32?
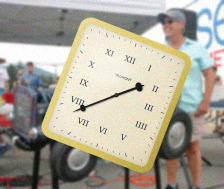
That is 1h38
